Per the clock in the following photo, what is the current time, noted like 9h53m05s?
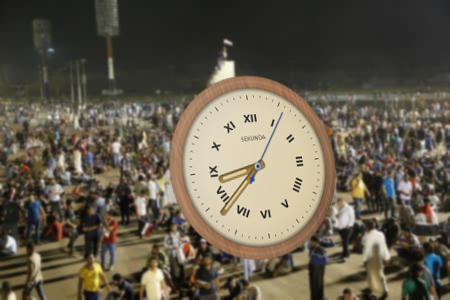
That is 8h38m06s
